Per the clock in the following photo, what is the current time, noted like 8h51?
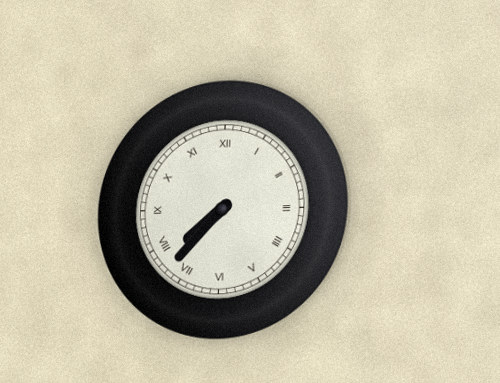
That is 7h37
